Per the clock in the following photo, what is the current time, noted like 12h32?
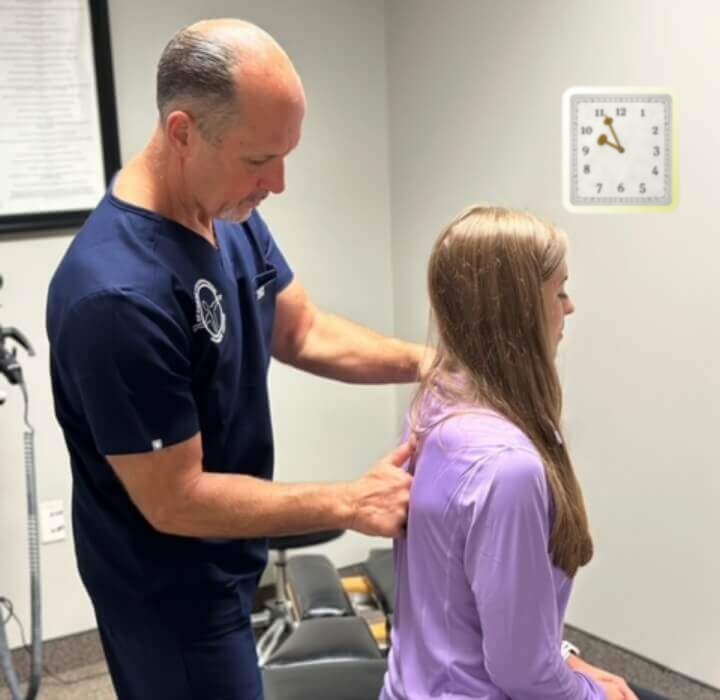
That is 9h56
